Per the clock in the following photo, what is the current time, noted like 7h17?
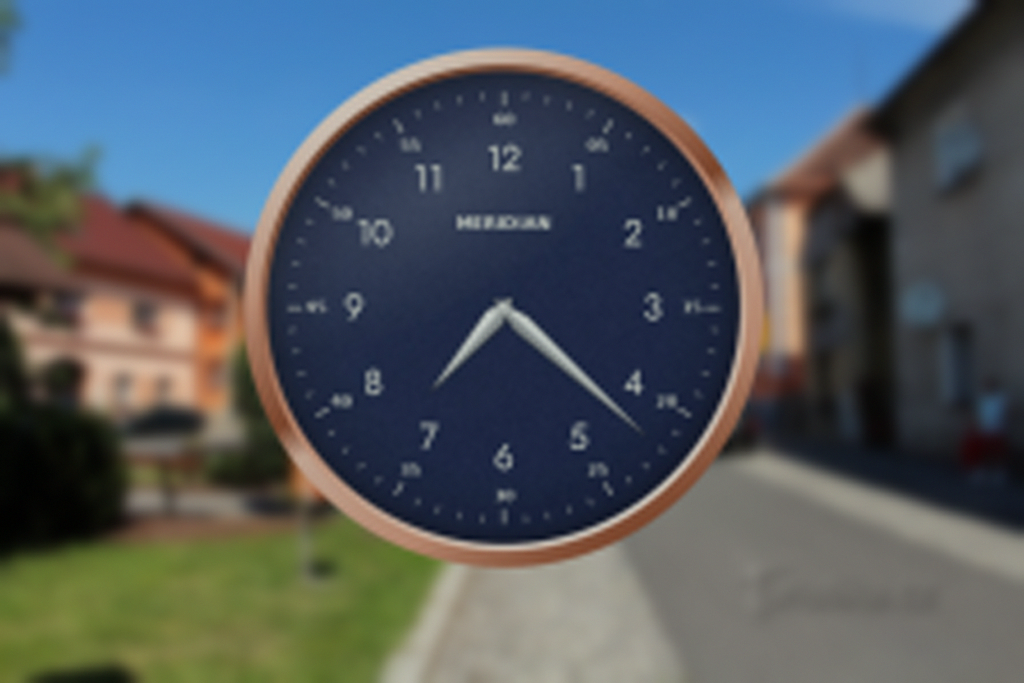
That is 7h22
